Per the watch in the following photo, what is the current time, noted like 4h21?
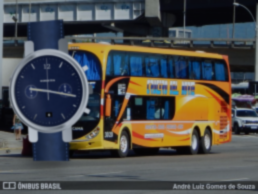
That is 9h17
